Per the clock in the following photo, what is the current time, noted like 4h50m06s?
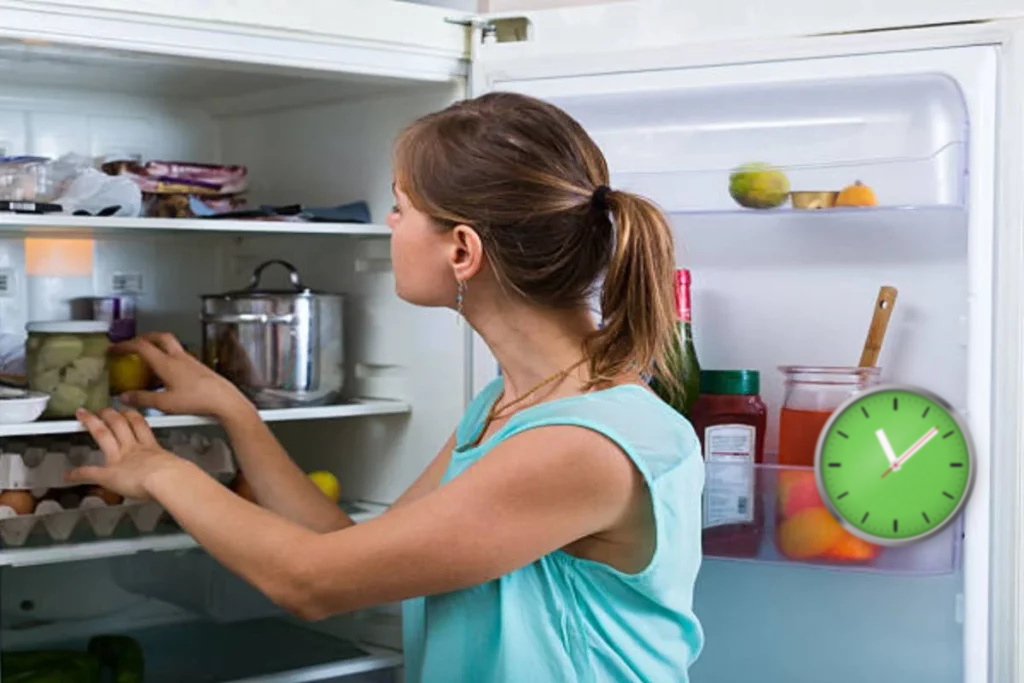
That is 11h08m08s
